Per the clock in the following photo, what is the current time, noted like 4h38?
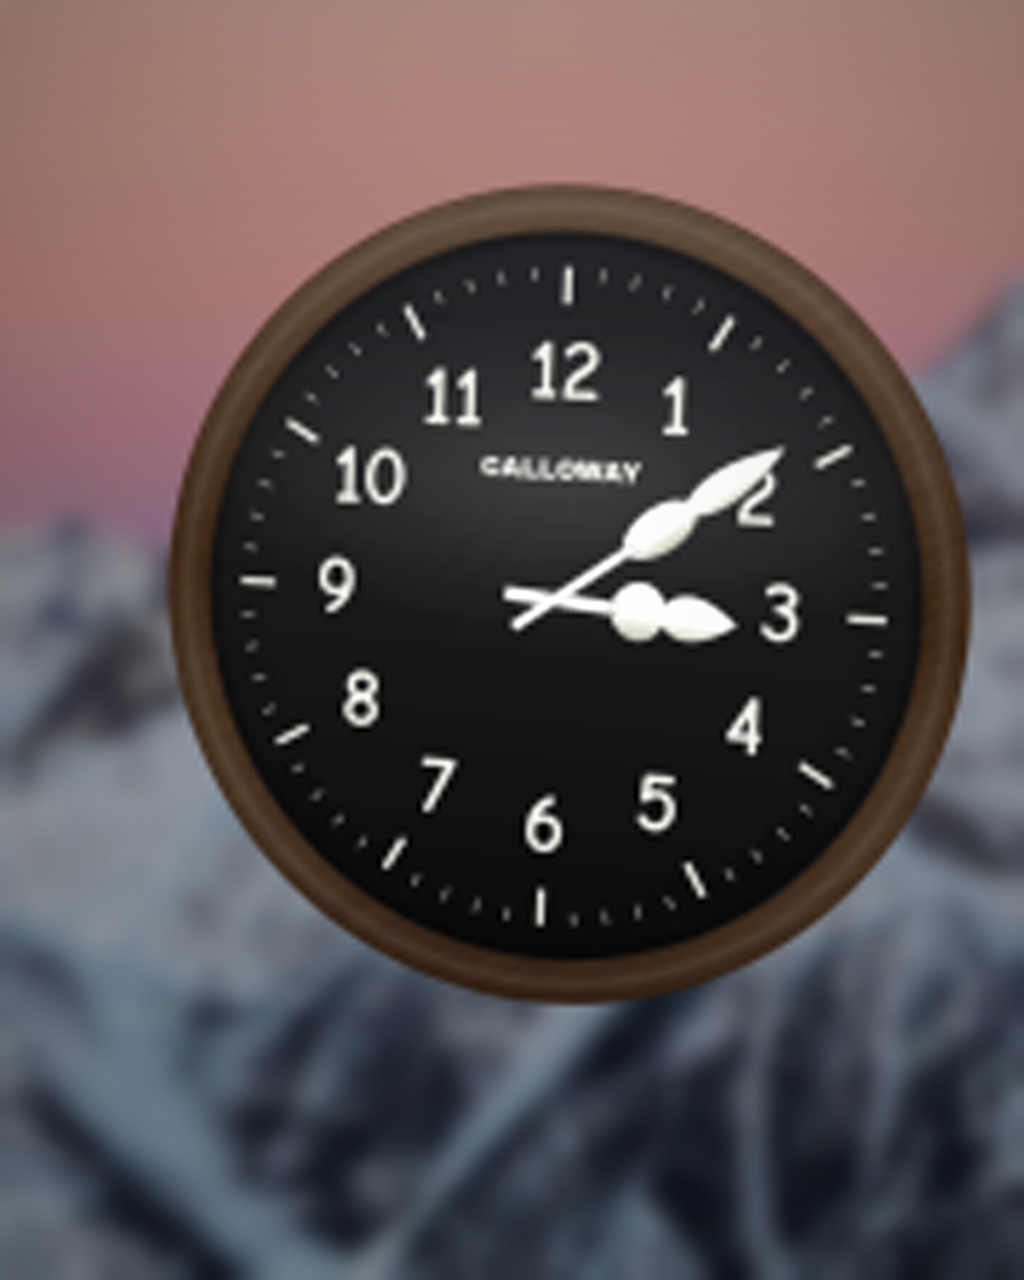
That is 3h09
